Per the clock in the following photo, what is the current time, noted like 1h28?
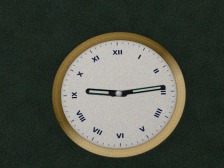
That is 9h14
